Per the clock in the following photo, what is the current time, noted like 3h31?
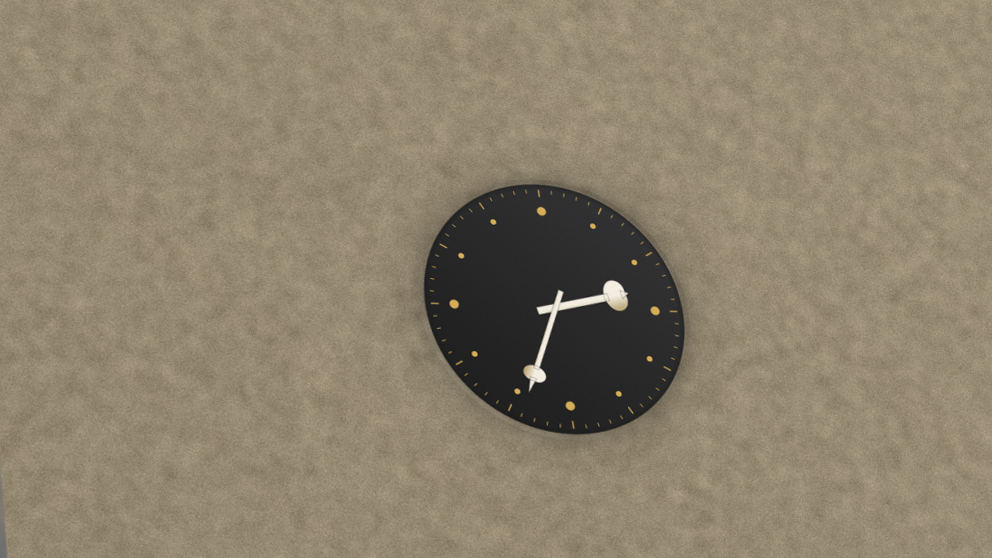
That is 2h34
